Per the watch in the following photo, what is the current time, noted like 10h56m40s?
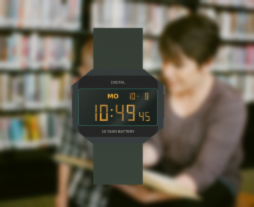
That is 10h49m45s
